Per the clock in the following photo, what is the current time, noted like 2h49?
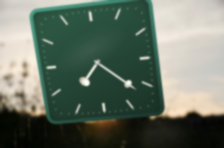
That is 7h22
